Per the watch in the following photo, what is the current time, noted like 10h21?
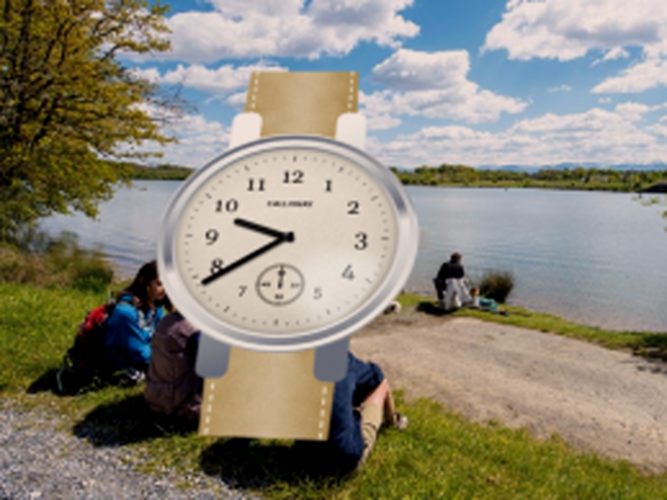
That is 9h39
